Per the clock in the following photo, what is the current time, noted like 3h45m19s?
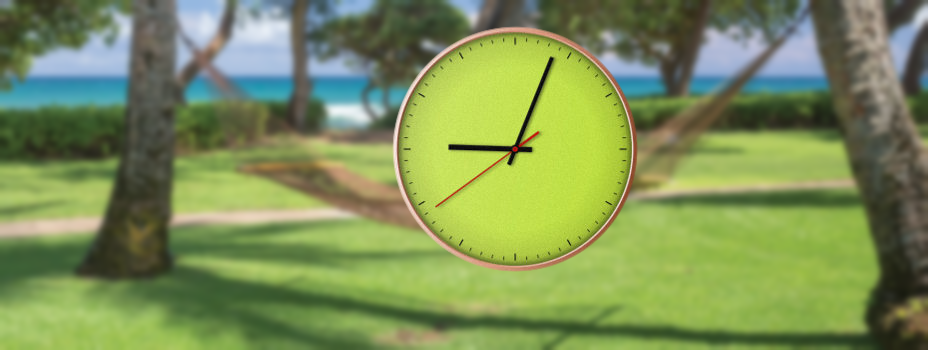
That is 9h03m39s
